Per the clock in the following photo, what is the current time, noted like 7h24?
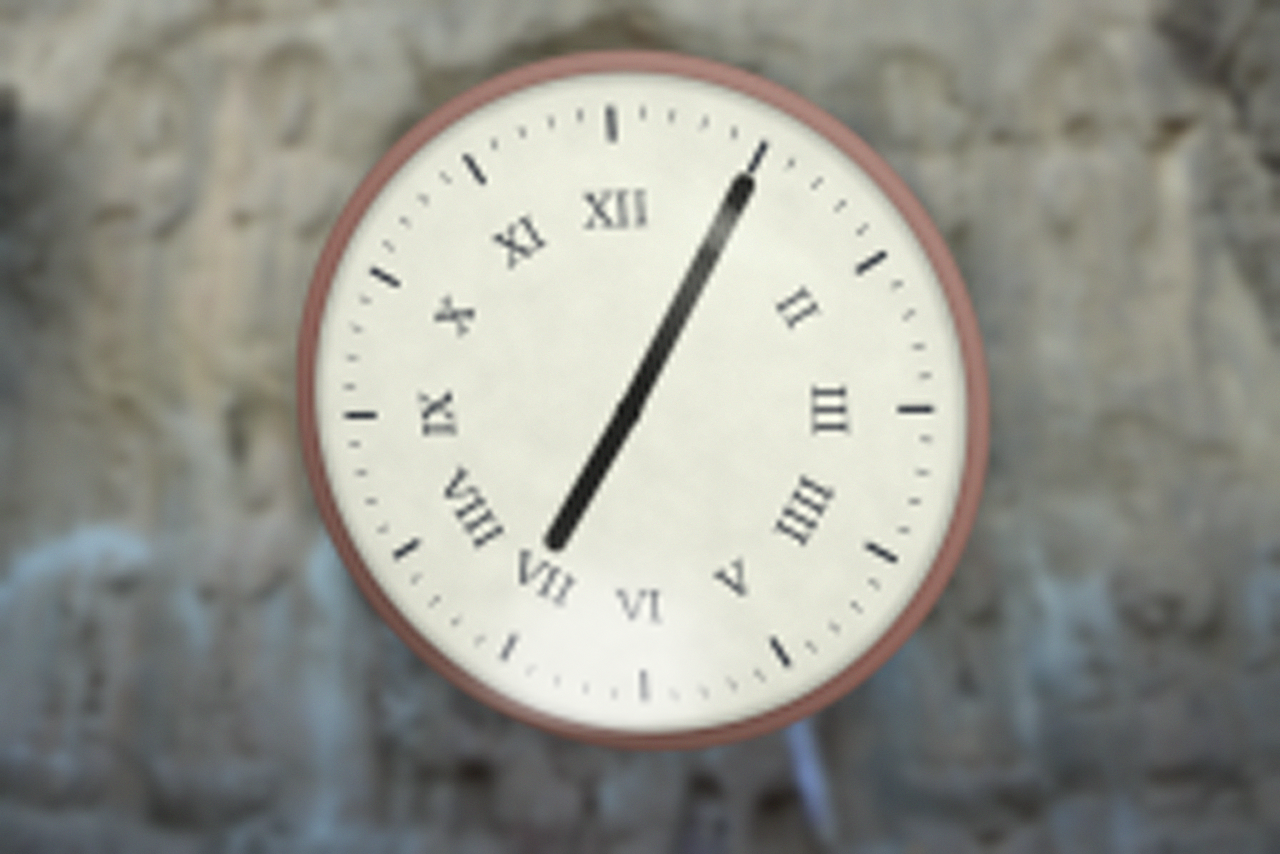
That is 7h05
